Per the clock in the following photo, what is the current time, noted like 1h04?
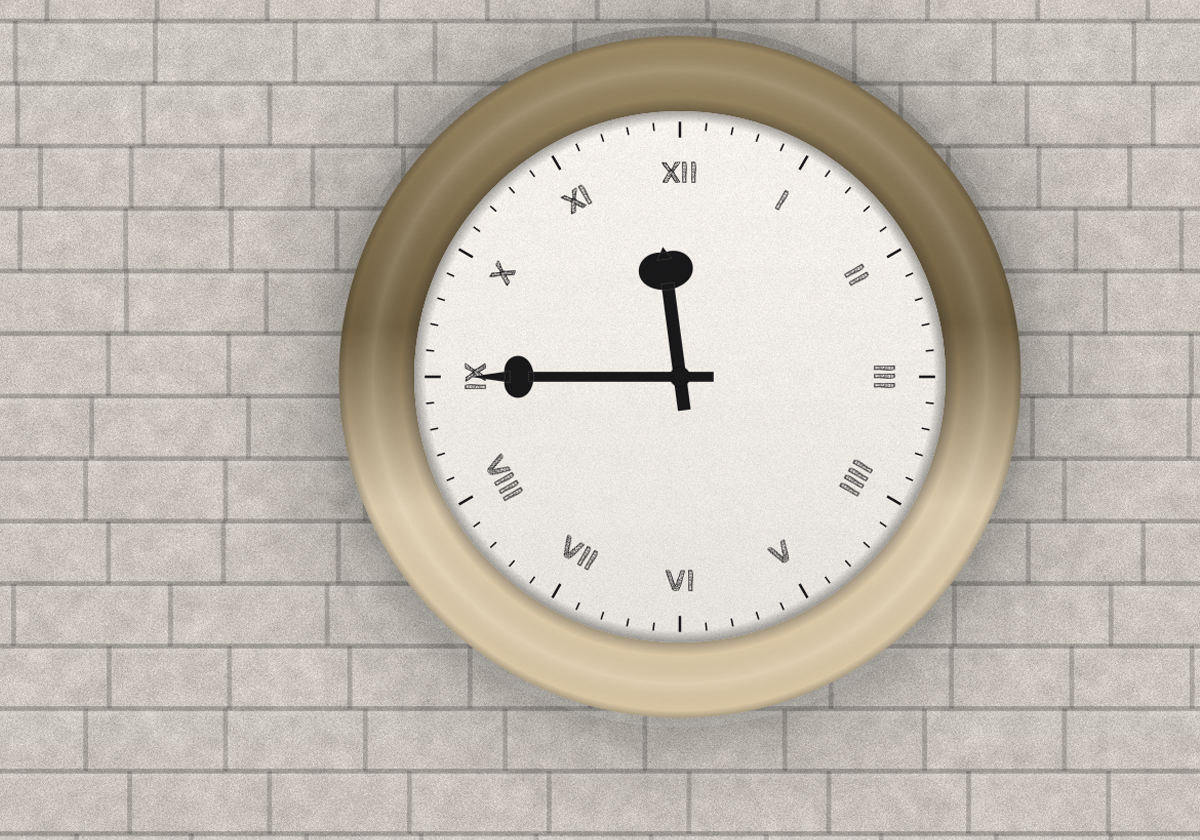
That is 11h45
